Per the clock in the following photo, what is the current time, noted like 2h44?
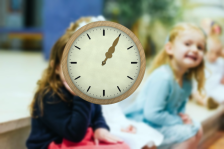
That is 1h05
